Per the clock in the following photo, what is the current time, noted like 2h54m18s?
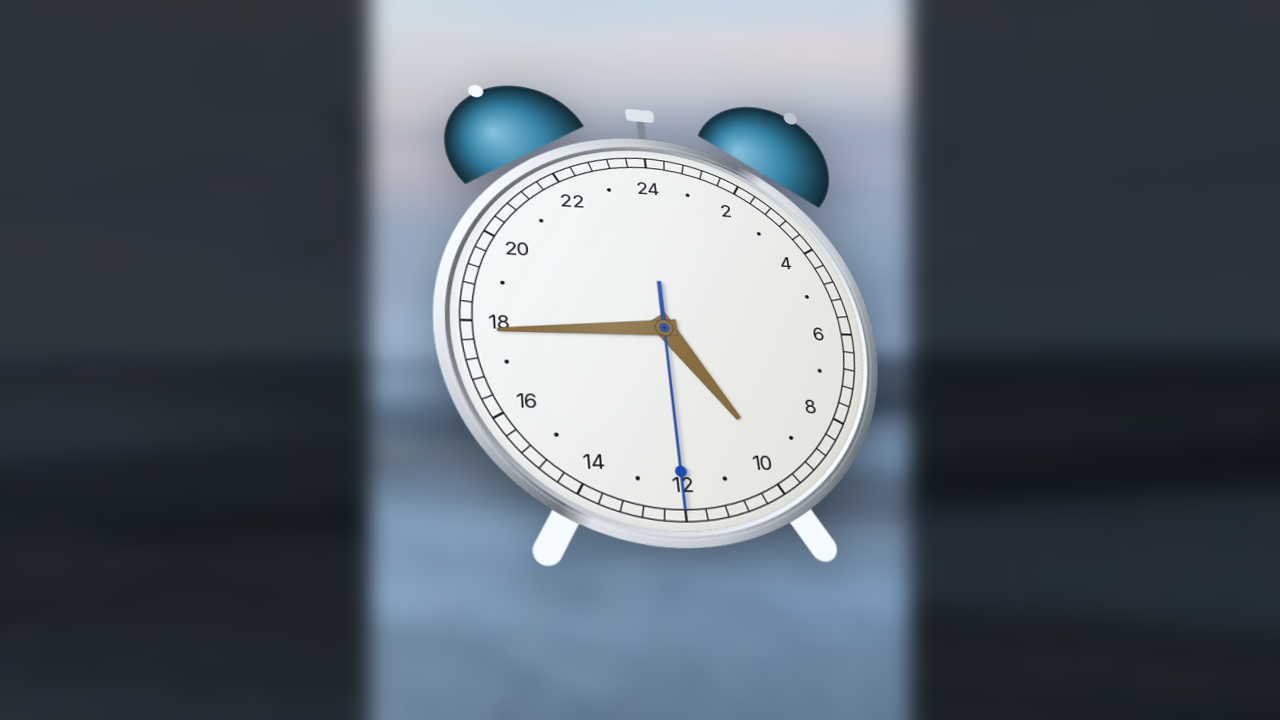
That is 9h44m30s
